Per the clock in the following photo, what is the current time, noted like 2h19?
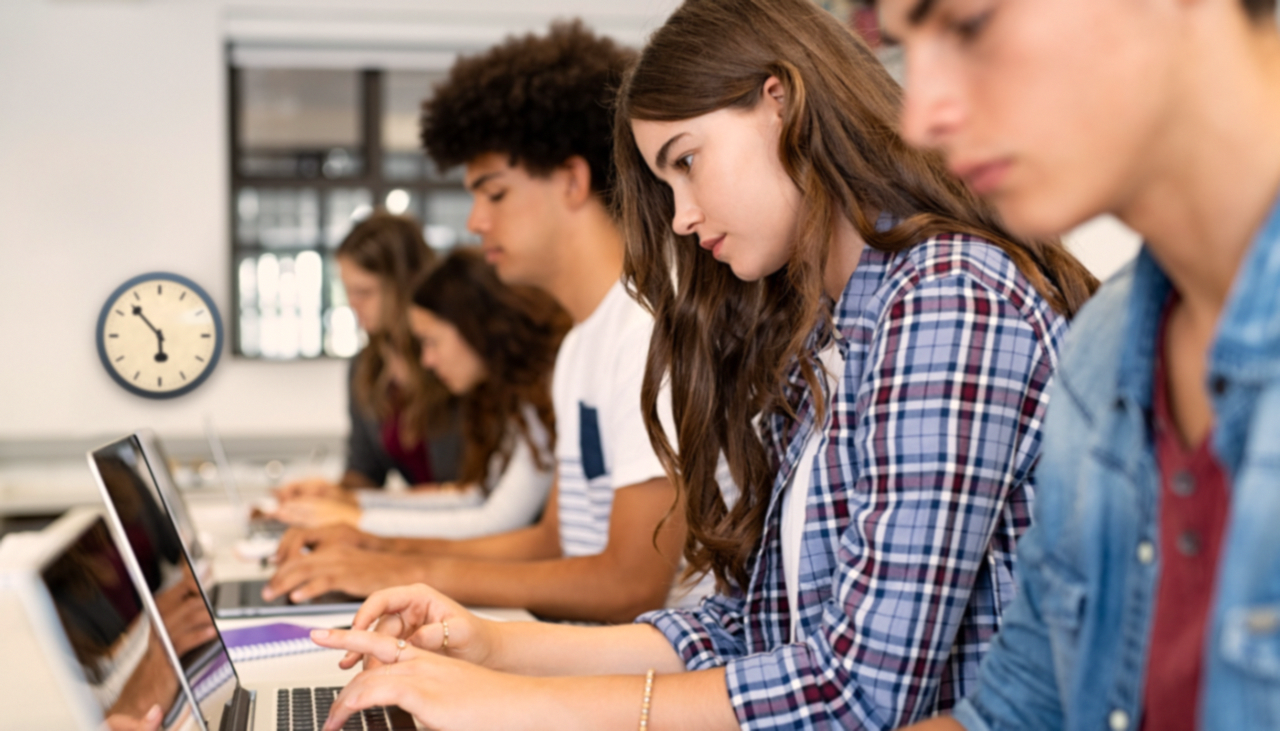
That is 5h53
